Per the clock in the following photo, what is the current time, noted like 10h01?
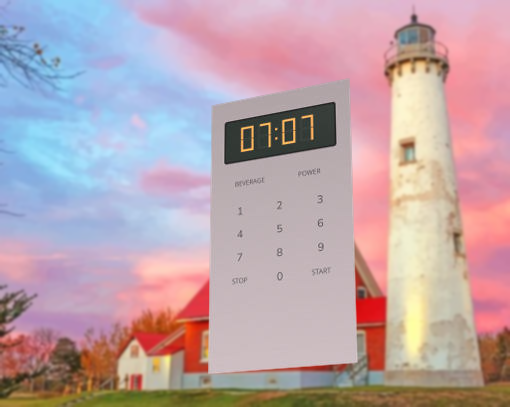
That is 7h07
